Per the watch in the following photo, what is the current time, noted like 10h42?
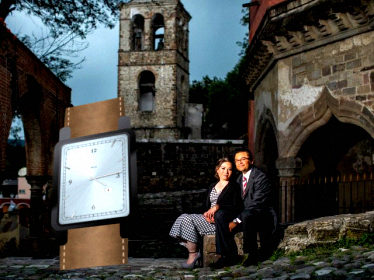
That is 4h14
